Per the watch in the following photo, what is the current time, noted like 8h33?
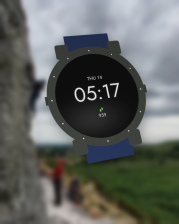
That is 5h17
